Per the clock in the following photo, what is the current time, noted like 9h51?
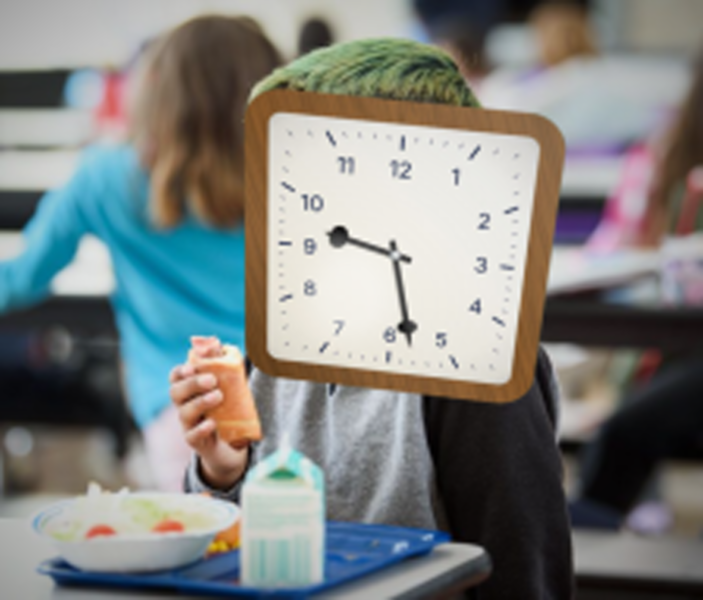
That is 9h28
